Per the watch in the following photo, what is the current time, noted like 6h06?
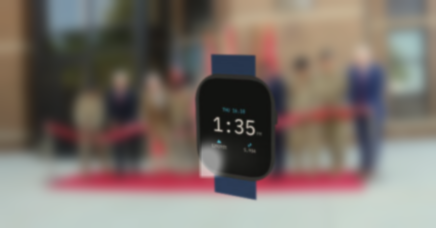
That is 1h35
